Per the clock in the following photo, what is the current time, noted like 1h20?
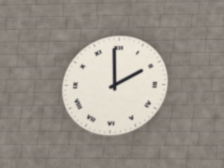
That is 1h59
